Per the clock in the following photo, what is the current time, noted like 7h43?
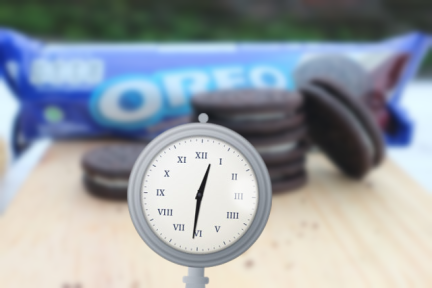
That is 12h31
